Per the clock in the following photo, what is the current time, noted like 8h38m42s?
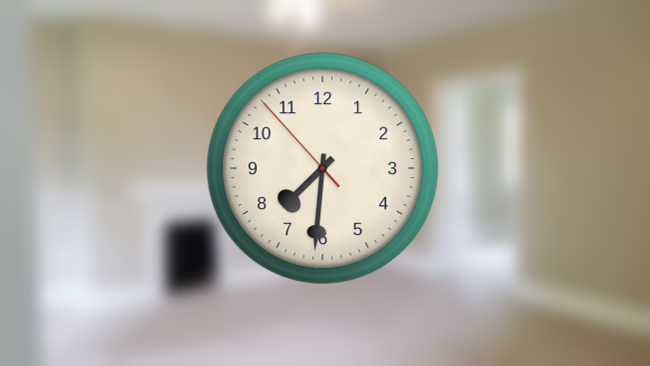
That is 7h30m53s
